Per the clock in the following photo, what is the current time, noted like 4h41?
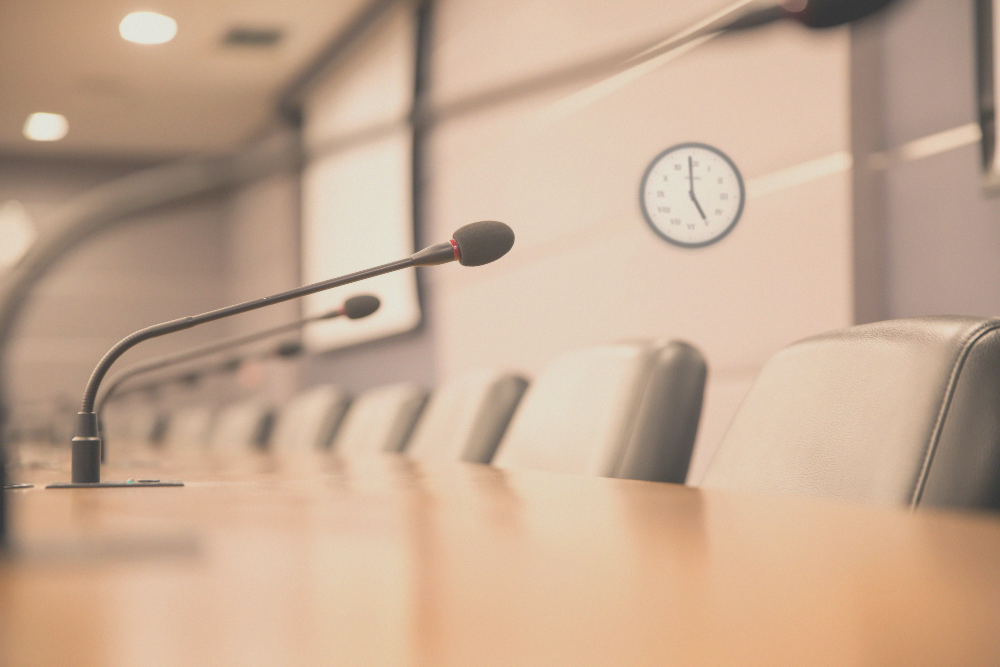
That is 4h59
